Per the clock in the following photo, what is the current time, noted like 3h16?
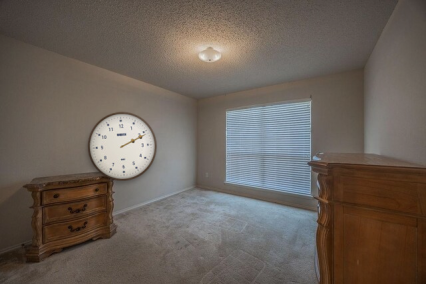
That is 2h11
